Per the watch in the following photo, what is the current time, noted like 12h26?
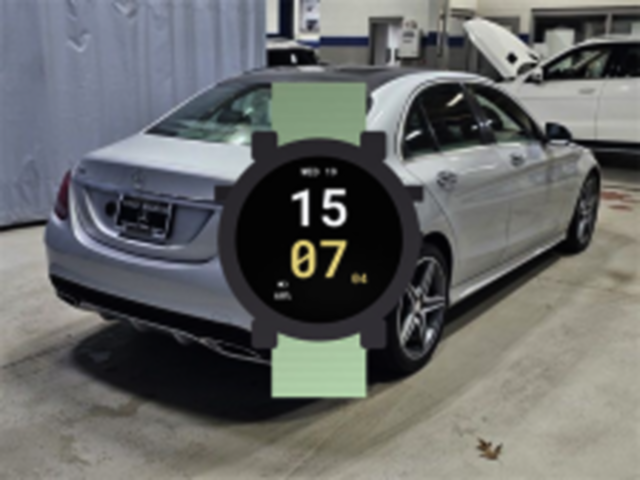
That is 15h07
